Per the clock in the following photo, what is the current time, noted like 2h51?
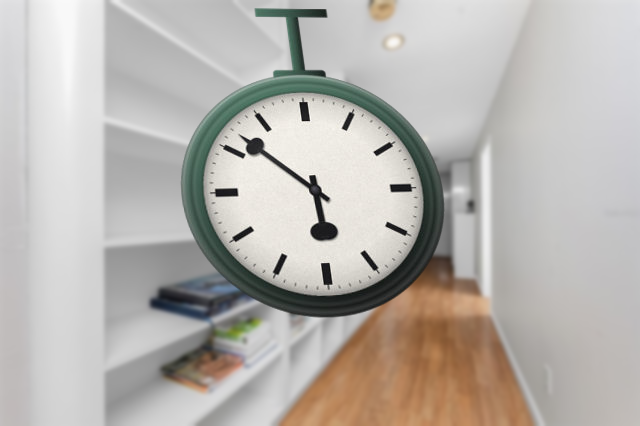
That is 5h52
